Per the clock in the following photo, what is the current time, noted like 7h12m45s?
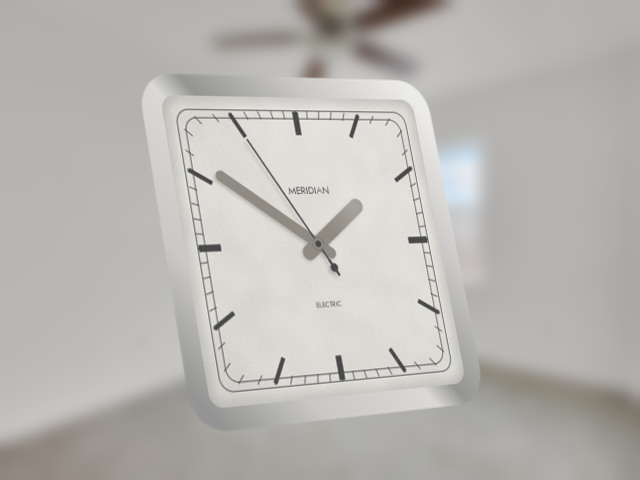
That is 1h50m55s
